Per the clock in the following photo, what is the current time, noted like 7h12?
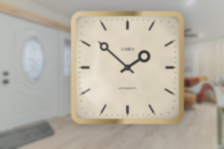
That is 1h52
